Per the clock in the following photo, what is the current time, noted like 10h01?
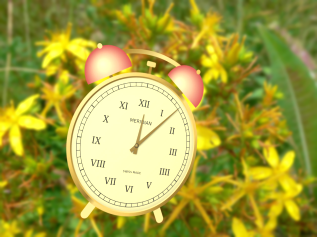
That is 12h07
